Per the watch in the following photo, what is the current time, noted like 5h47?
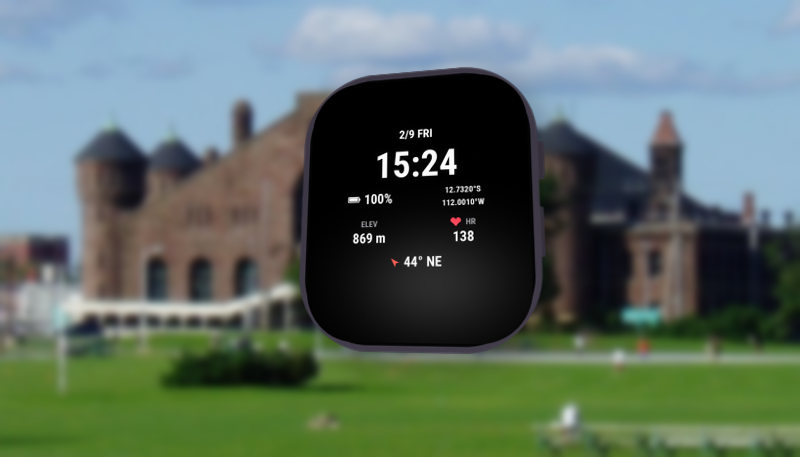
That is 15h24
